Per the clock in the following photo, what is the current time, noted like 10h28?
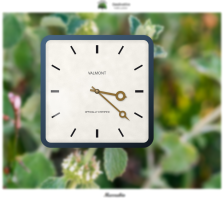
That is 3h22
